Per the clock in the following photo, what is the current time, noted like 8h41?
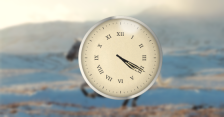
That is 4h20
